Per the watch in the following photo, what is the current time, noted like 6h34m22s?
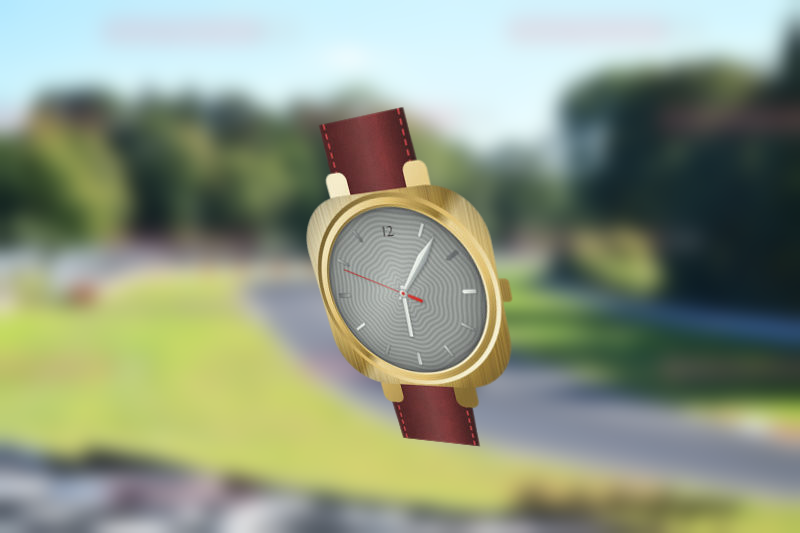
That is 6h06m49s
